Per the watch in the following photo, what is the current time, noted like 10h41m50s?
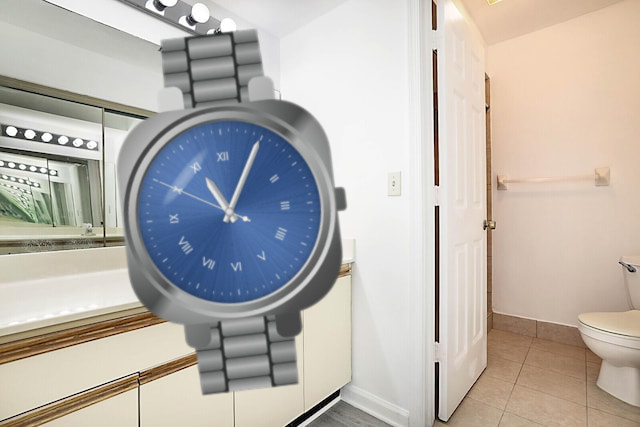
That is 11h04m50s
